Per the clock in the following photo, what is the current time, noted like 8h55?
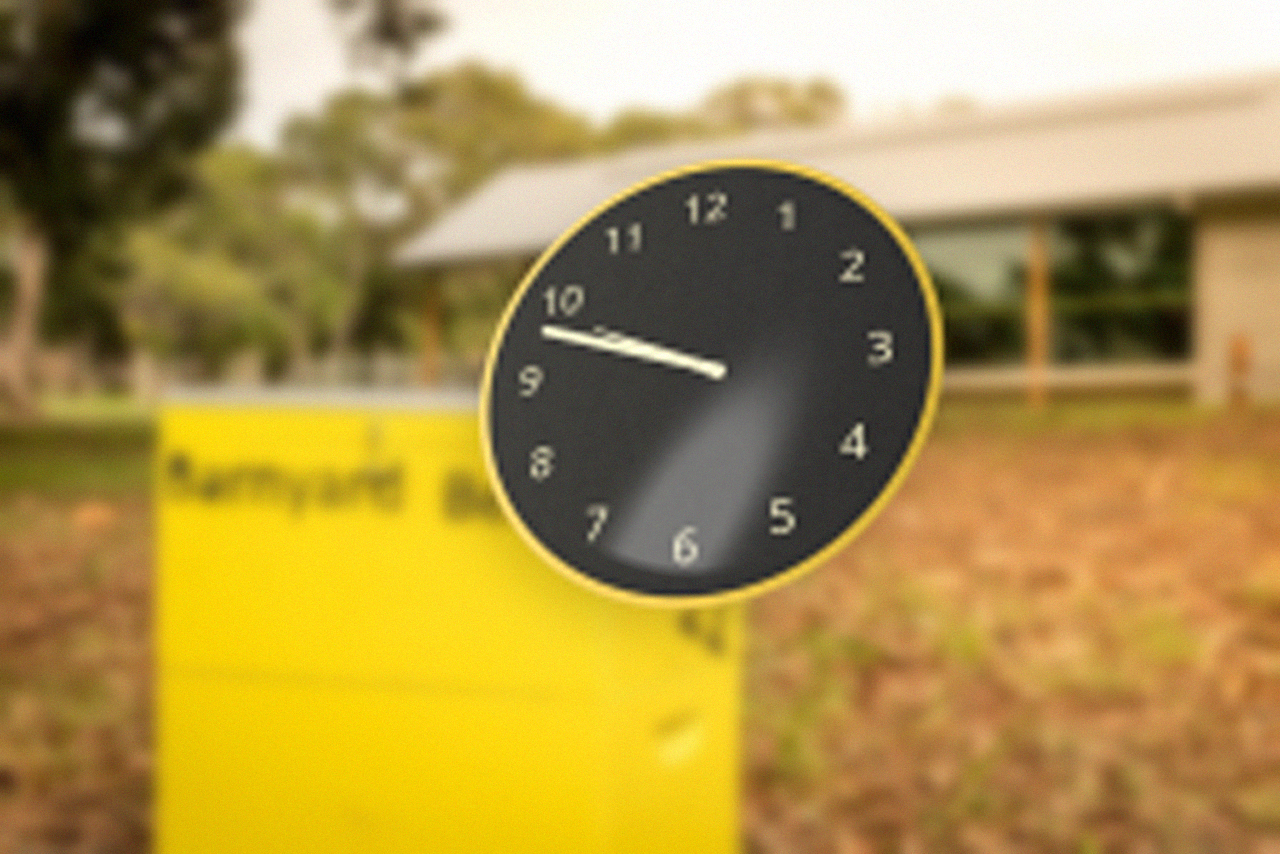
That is 9h48
